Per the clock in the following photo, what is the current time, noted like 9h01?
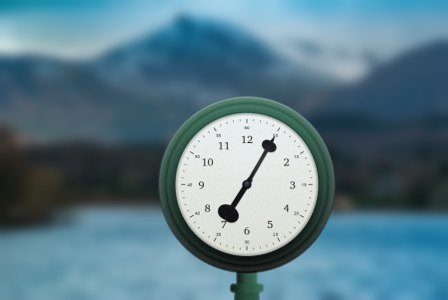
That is 7h05
